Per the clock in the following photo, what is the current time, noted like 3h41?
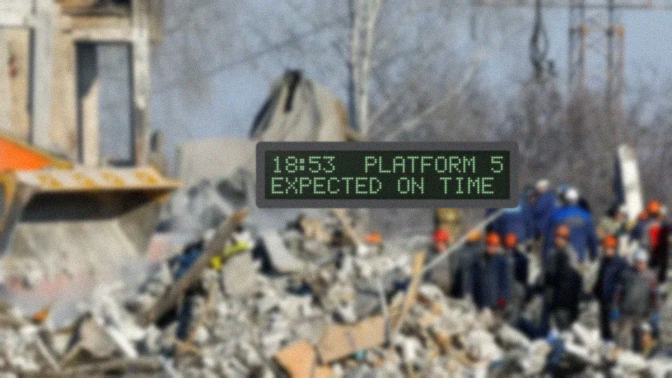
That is 18h53
